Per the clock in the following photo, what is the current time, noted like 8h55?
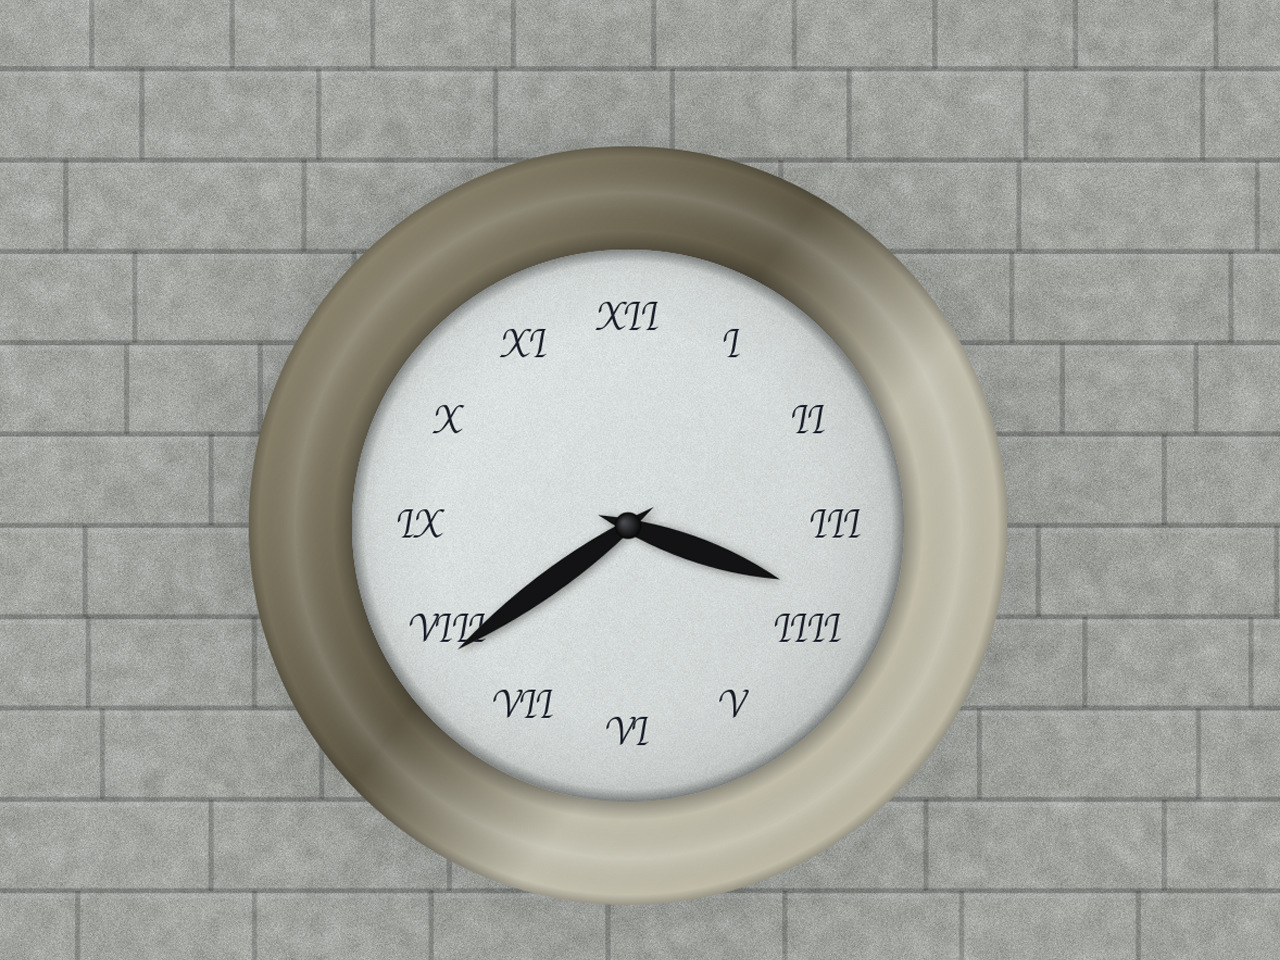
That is 3h39
